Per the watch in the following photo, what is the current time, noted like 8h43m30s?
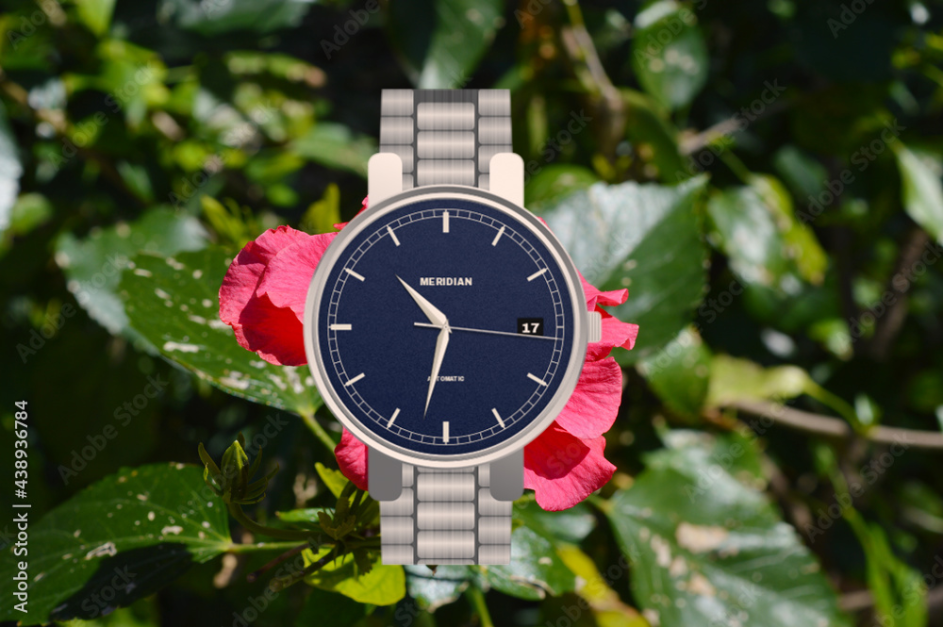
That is 10h32m16s
